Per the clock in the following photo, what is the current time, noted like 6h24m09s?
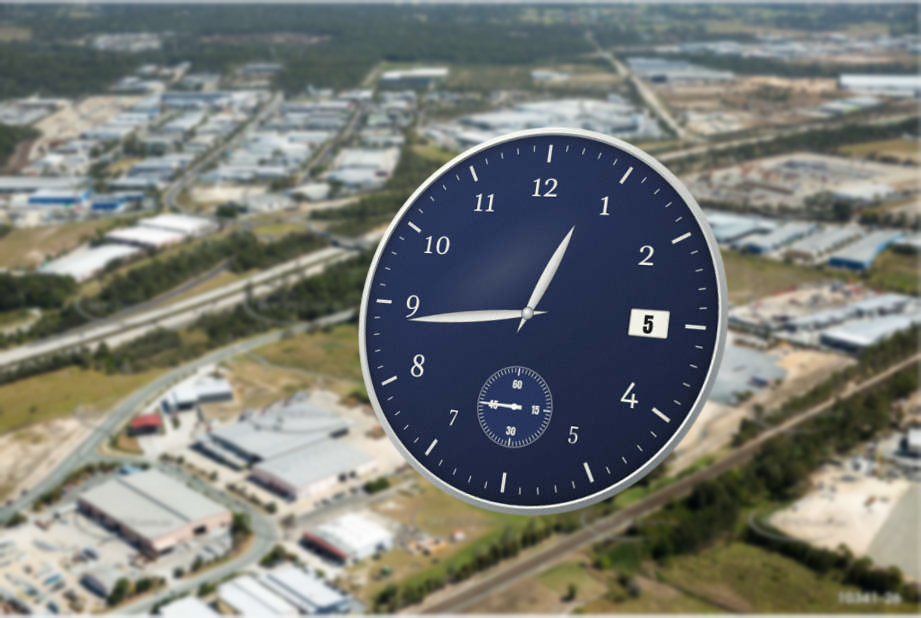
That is 12h43m45s
